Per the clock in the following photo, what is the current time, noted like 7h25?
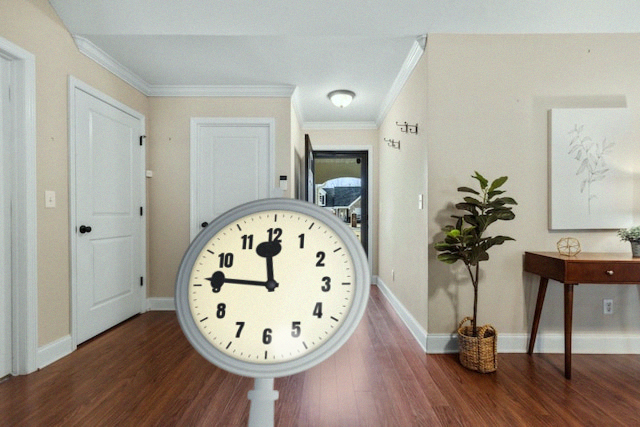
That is 11h46
